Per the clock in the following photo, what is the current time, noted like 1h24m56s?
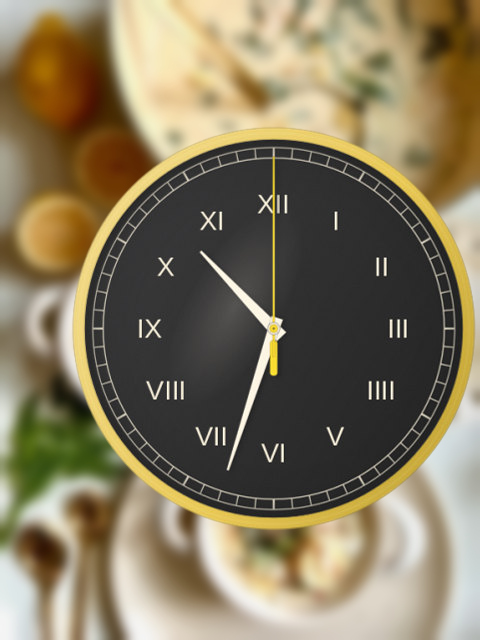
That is 10h33m00s
